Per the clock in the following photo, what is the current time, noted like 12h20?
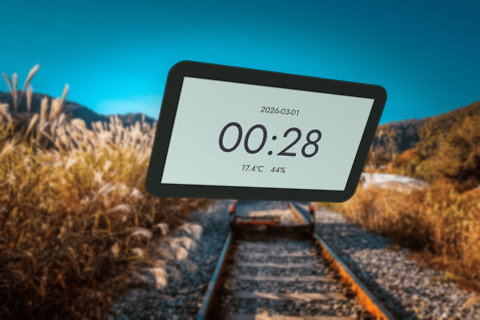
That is 0h28
